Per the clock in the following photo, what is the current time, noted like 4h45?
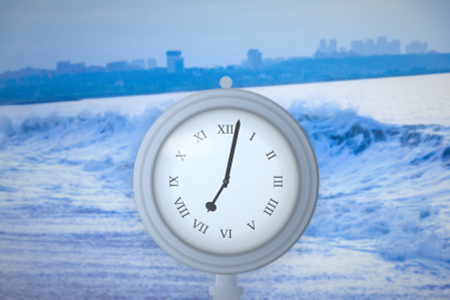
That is 7h02
